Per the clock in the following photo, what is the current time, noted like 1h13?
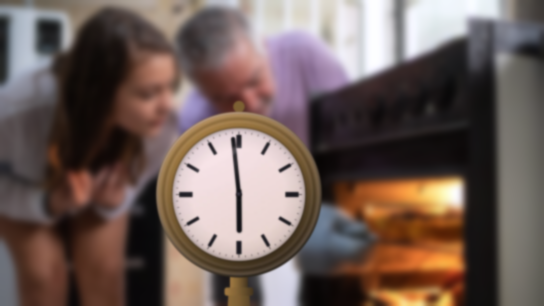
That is 5h59
